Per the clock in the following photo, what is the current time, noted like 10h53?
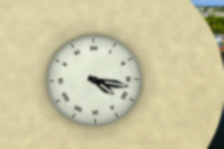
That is 4h17
